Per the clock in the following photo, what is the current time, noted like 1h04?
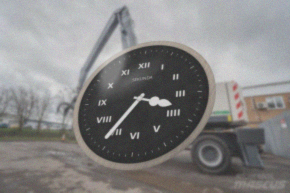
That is 3h36
